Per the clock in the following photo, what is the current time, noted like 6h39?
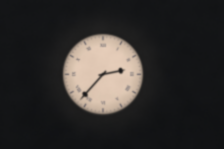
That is 2h37
